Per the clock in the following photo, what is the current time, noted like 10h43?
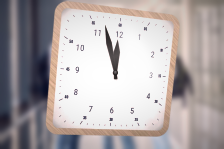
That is 11h57
